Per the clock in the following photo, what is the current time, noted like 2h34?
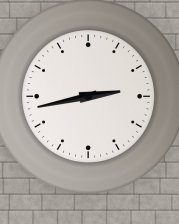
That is 2h43
